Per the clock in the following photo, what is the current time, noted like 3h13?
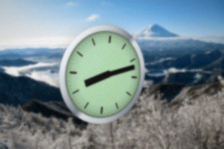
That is 8h12
